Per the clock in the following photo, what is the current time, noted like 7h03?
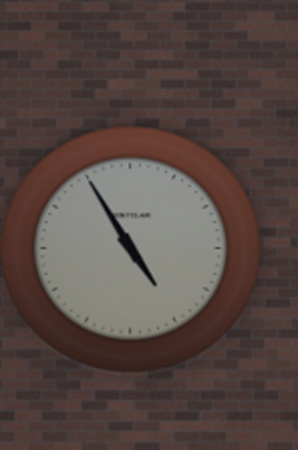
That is 4h55
